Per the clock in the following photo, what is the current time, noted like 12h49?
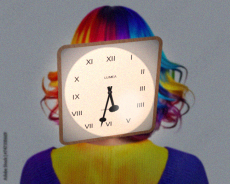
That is 5h32
